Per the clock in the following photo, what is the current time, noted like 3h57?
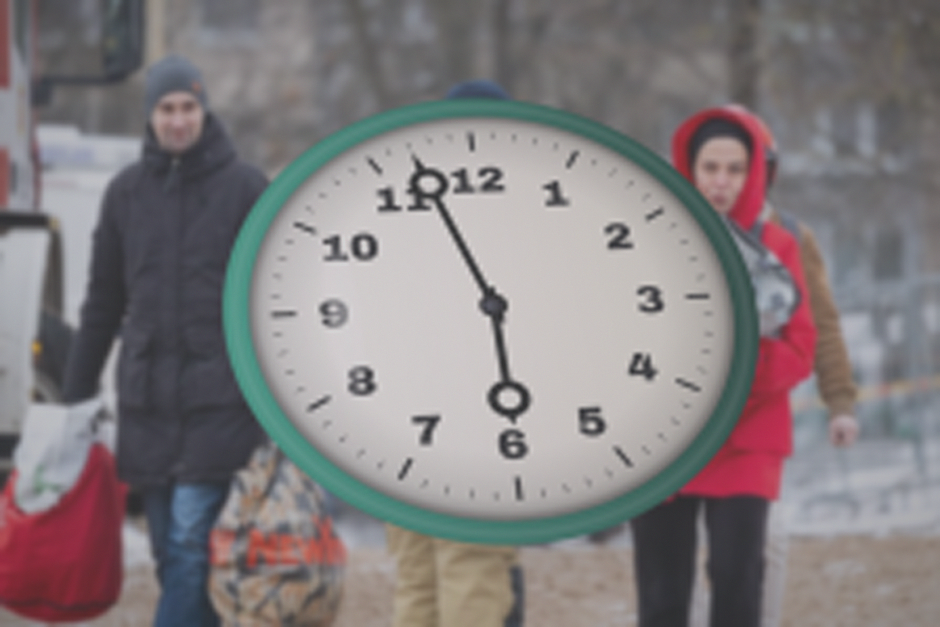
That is 5h57
